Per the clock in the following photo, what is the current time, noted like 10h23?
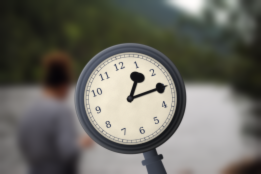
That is 1h15
